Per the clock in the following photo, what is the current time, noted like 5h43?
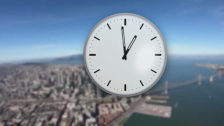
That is 12h59
